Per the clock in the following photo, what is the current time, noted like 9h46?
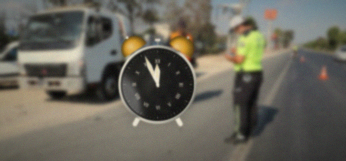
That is 11h56
